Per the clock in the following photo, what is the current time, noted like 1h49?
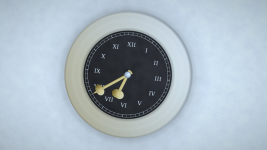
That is 6h39
